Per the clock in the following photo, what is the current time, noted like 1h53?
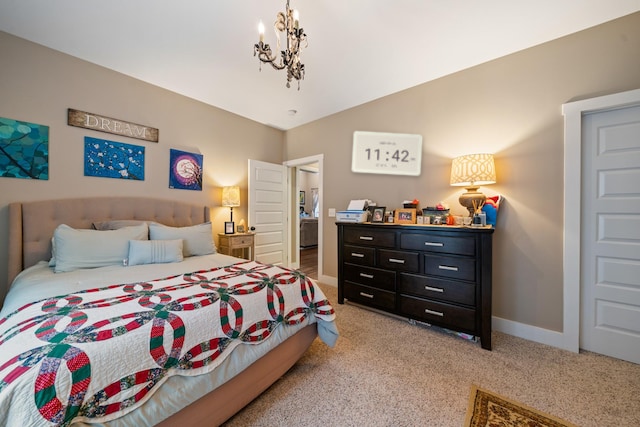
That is 11h42
